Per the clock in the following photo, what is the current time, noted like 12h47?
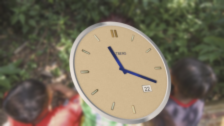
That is 11h19
